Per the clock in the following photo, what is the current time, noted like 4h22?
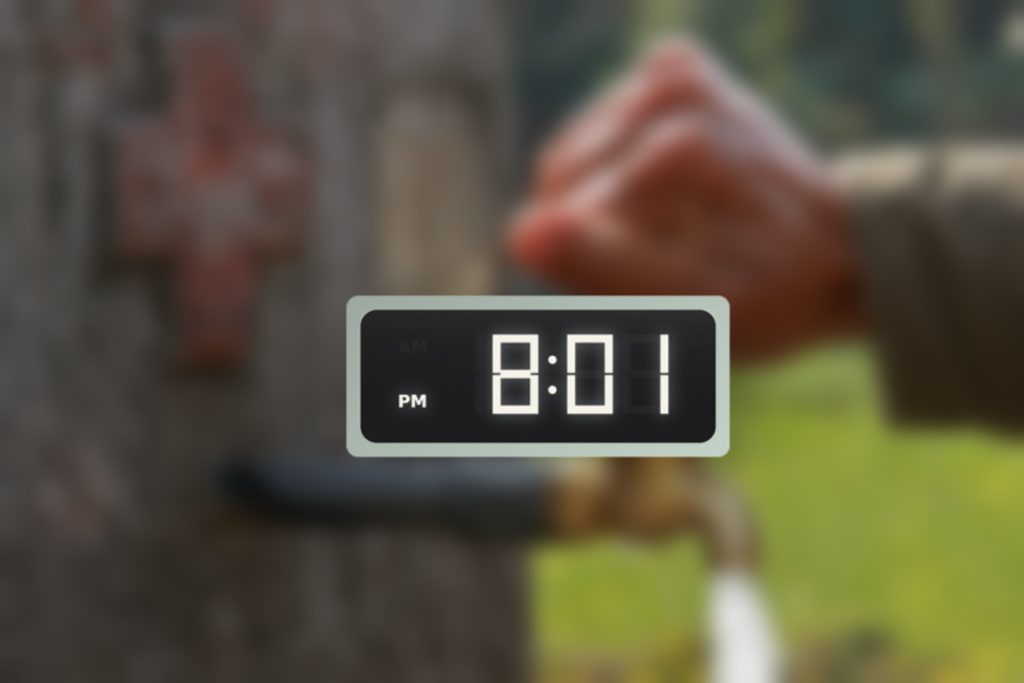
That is 8h01
